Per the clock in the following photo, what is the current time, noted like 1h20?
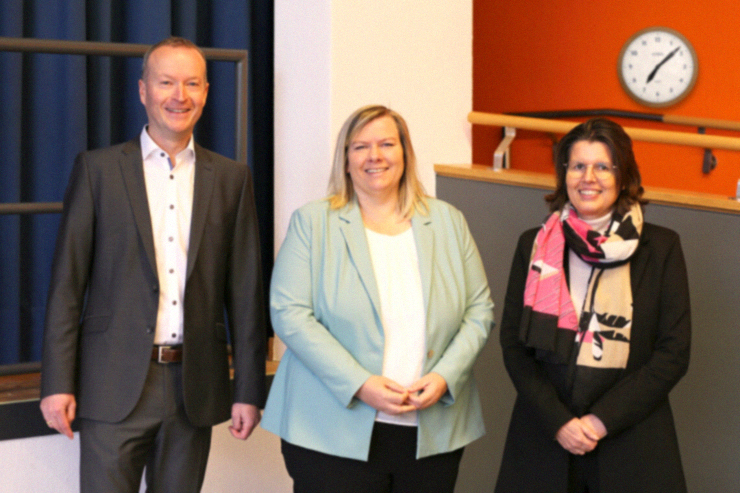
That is 7h08
